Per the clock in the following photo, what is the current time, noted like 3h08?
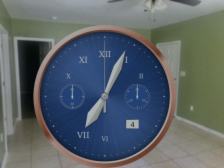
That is 7h04
